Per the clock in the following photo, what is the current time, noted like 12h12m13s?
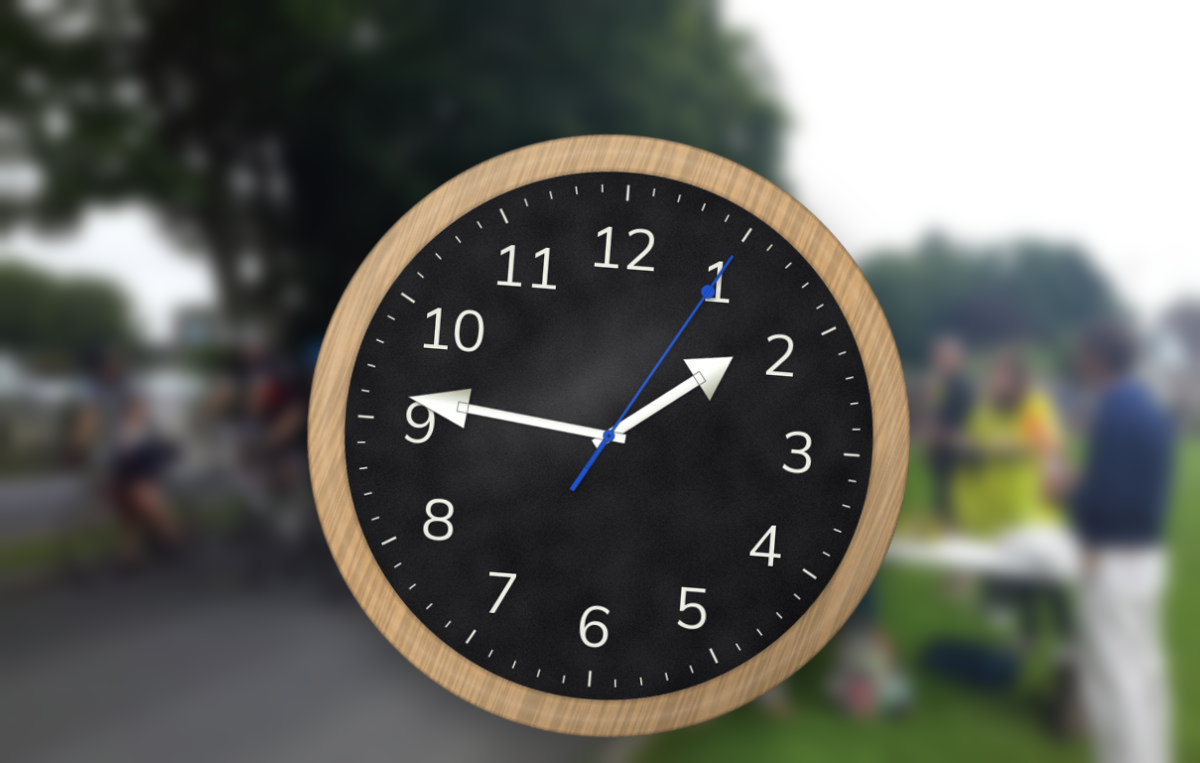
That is 1h46m05s
